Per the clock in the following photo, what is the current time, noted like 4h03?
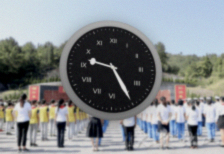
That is 9h25
